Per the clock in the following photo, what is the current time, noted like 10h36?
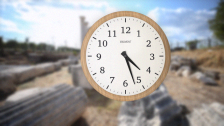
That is 4h27
